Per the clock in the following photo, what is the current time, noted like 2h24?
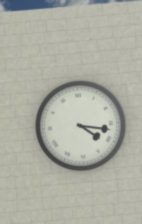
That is 4h17
